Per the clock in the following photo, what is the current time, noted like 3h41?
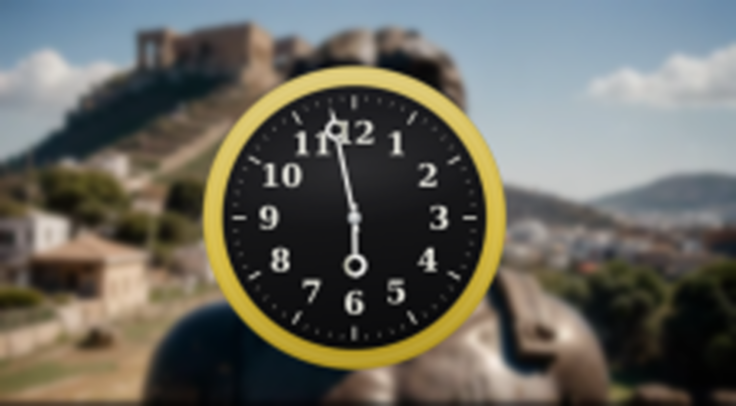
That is 5h58
